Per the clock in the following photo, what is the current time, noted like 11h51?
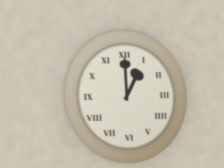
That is 1h00
